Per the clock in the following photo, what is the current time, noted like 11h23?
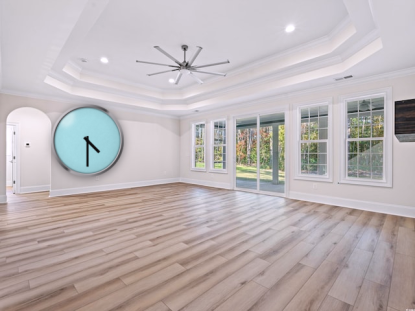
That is 4h30
